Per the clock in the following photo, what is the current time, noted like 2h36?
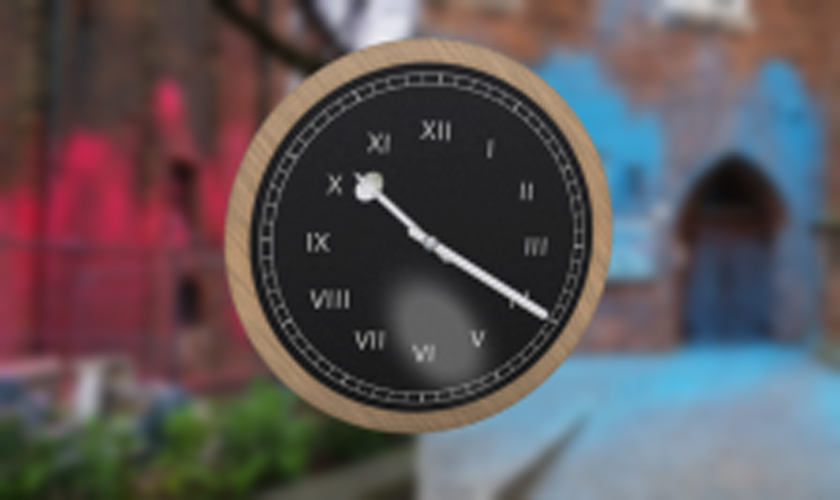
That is 10h20
